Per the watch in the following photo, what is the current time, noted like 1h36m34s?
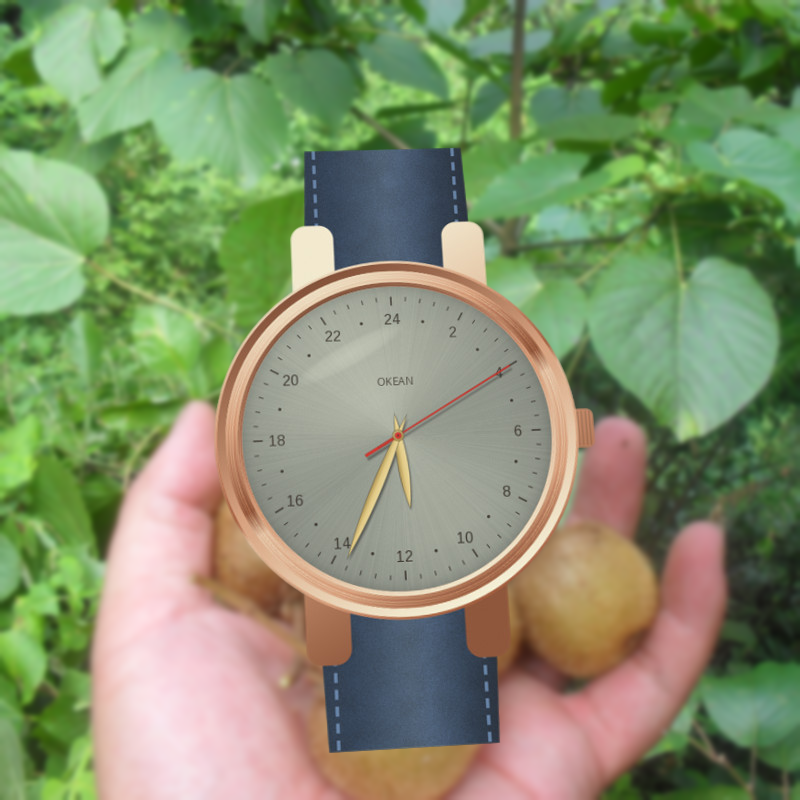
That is 11h34m10s
